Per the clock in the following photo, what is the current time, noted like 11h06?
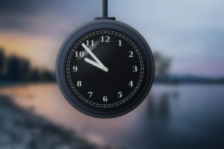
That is 9h53
